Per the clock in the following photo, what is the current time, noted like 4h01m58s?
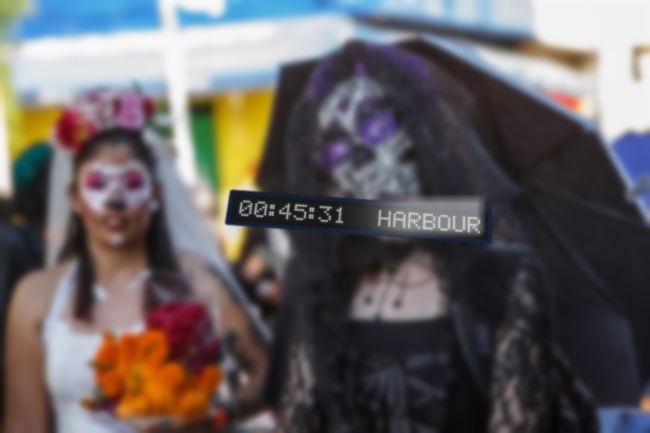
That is 0h45m31s
